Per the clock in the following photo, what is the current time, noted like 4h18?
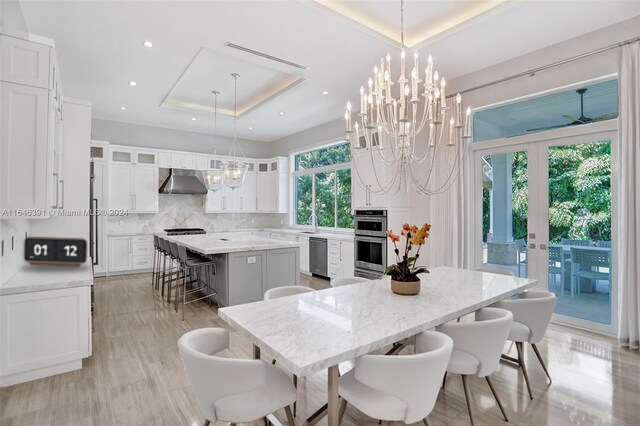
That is 1h12
